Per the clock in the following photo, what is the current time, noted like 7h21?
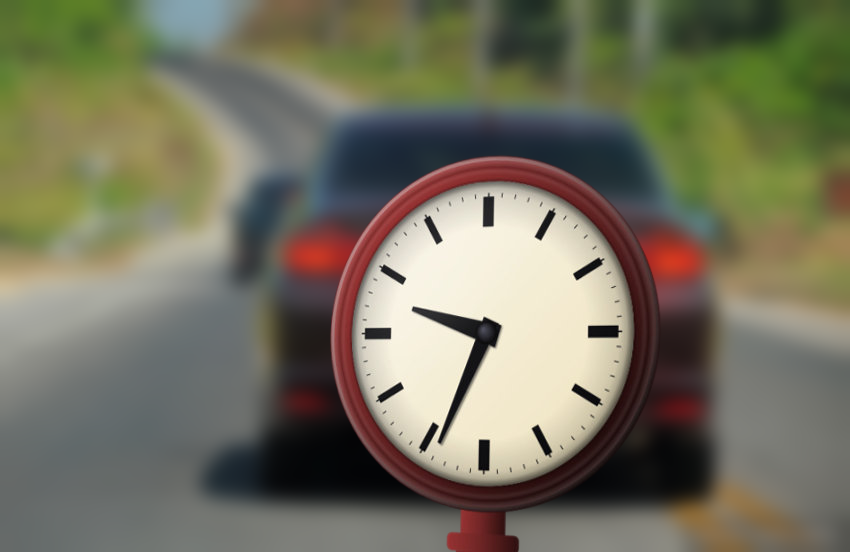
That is 9h34
